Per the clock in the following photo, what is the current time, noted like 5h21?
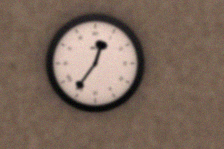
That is 12h36
